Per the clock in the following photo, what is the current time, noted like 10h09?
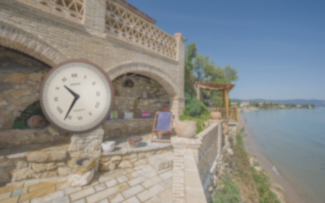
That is 10h36
